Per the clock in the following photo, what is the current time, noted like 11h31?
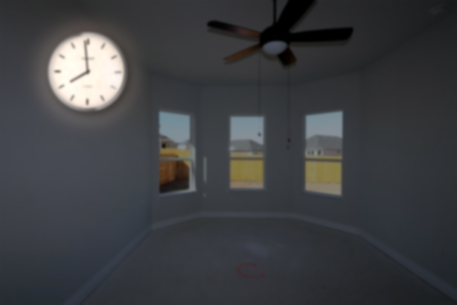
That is 7h59
